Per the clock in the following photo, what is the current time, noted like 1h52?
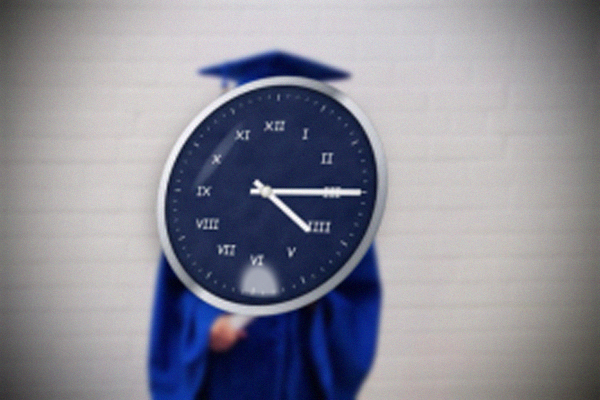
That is 4h15
